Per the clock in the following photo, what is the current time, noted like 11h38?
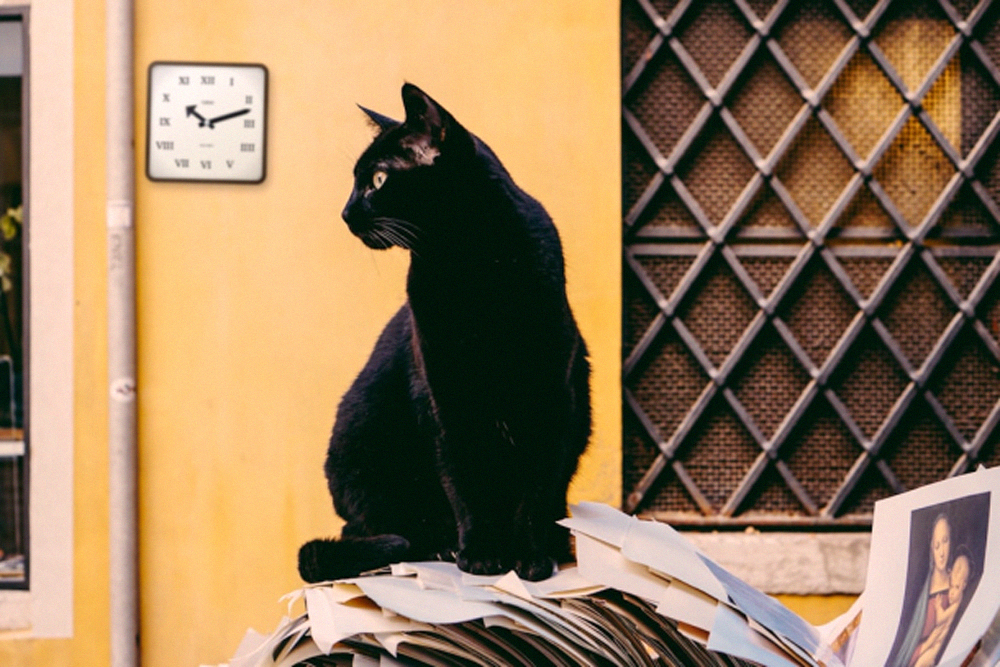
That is 10h12
